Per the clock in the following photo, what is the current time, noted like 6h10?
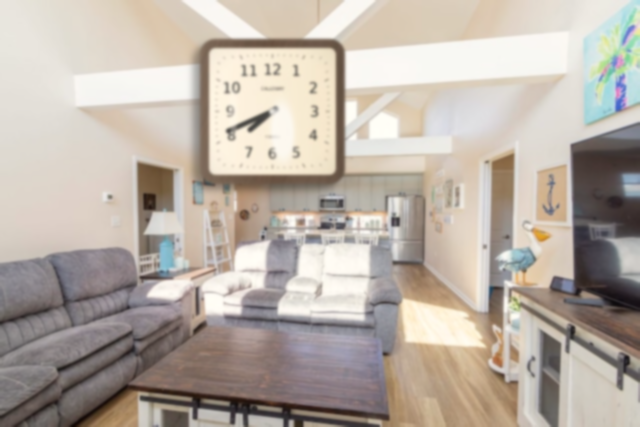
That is 7h41
